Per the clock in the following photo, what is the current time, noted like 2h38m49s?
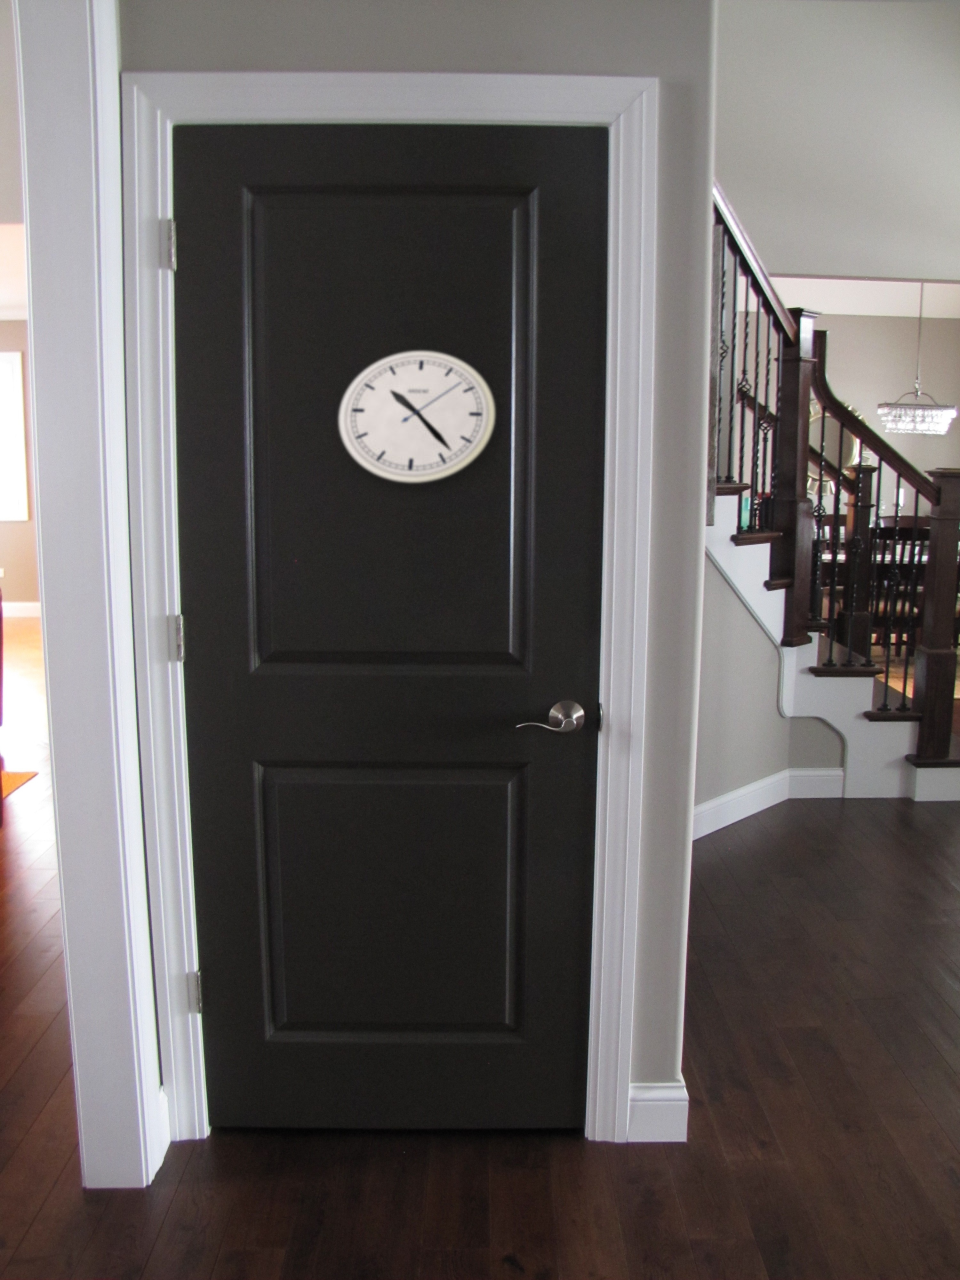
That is 10h23m08s
